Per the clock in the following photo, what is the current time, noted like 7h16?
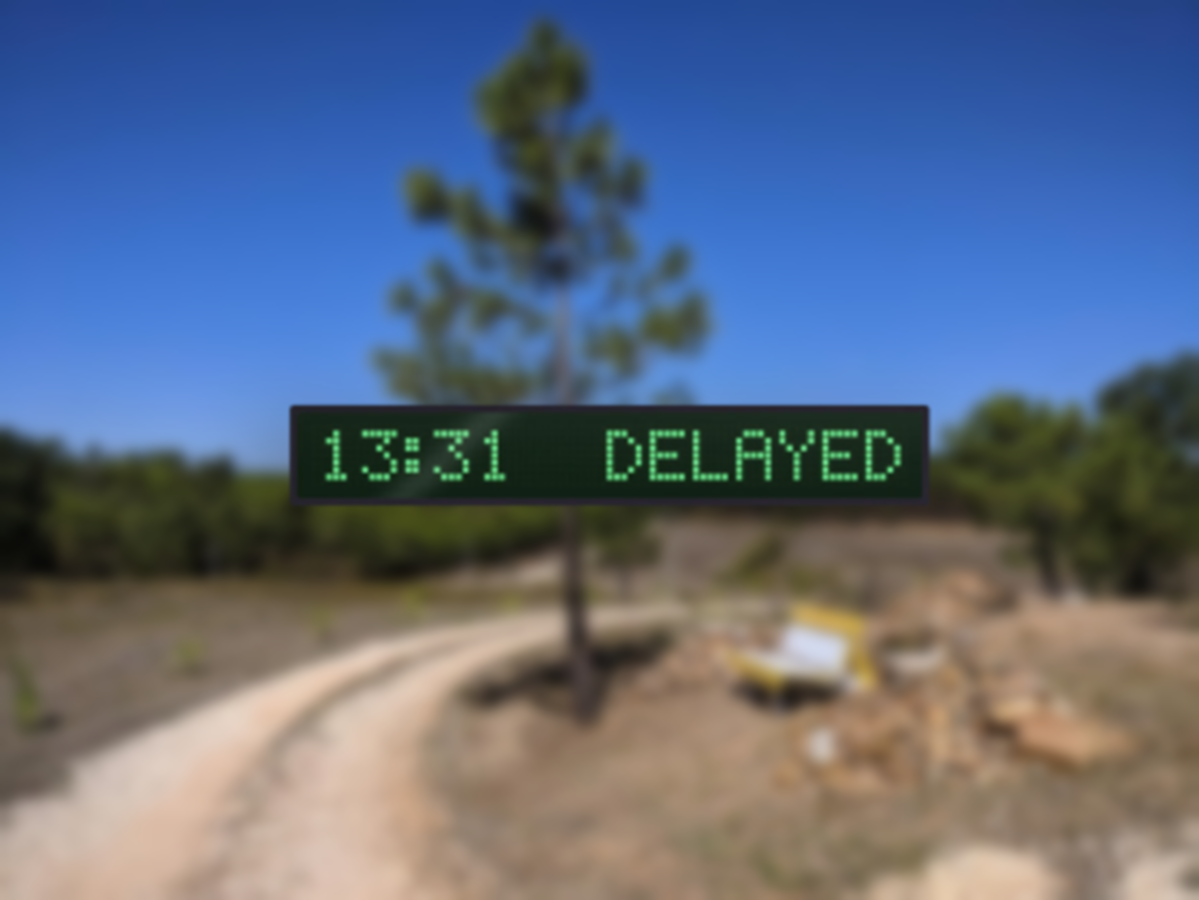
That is 13h31
